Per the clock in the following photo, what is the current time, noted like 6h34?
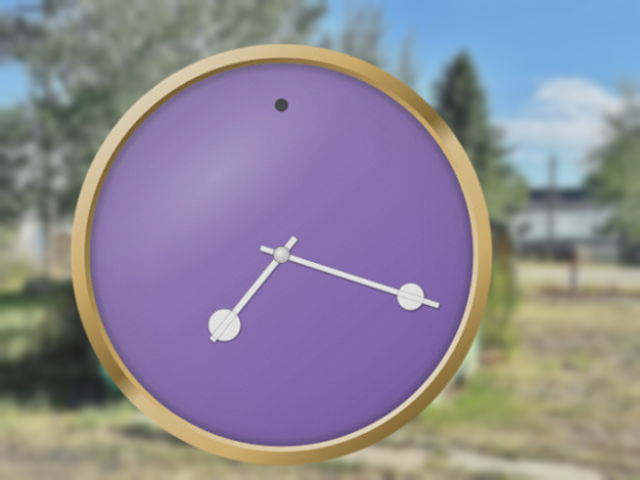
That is 7h18
